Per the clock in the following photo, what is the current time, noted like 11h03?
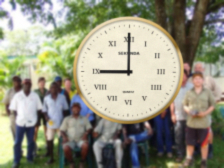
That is 9h00
